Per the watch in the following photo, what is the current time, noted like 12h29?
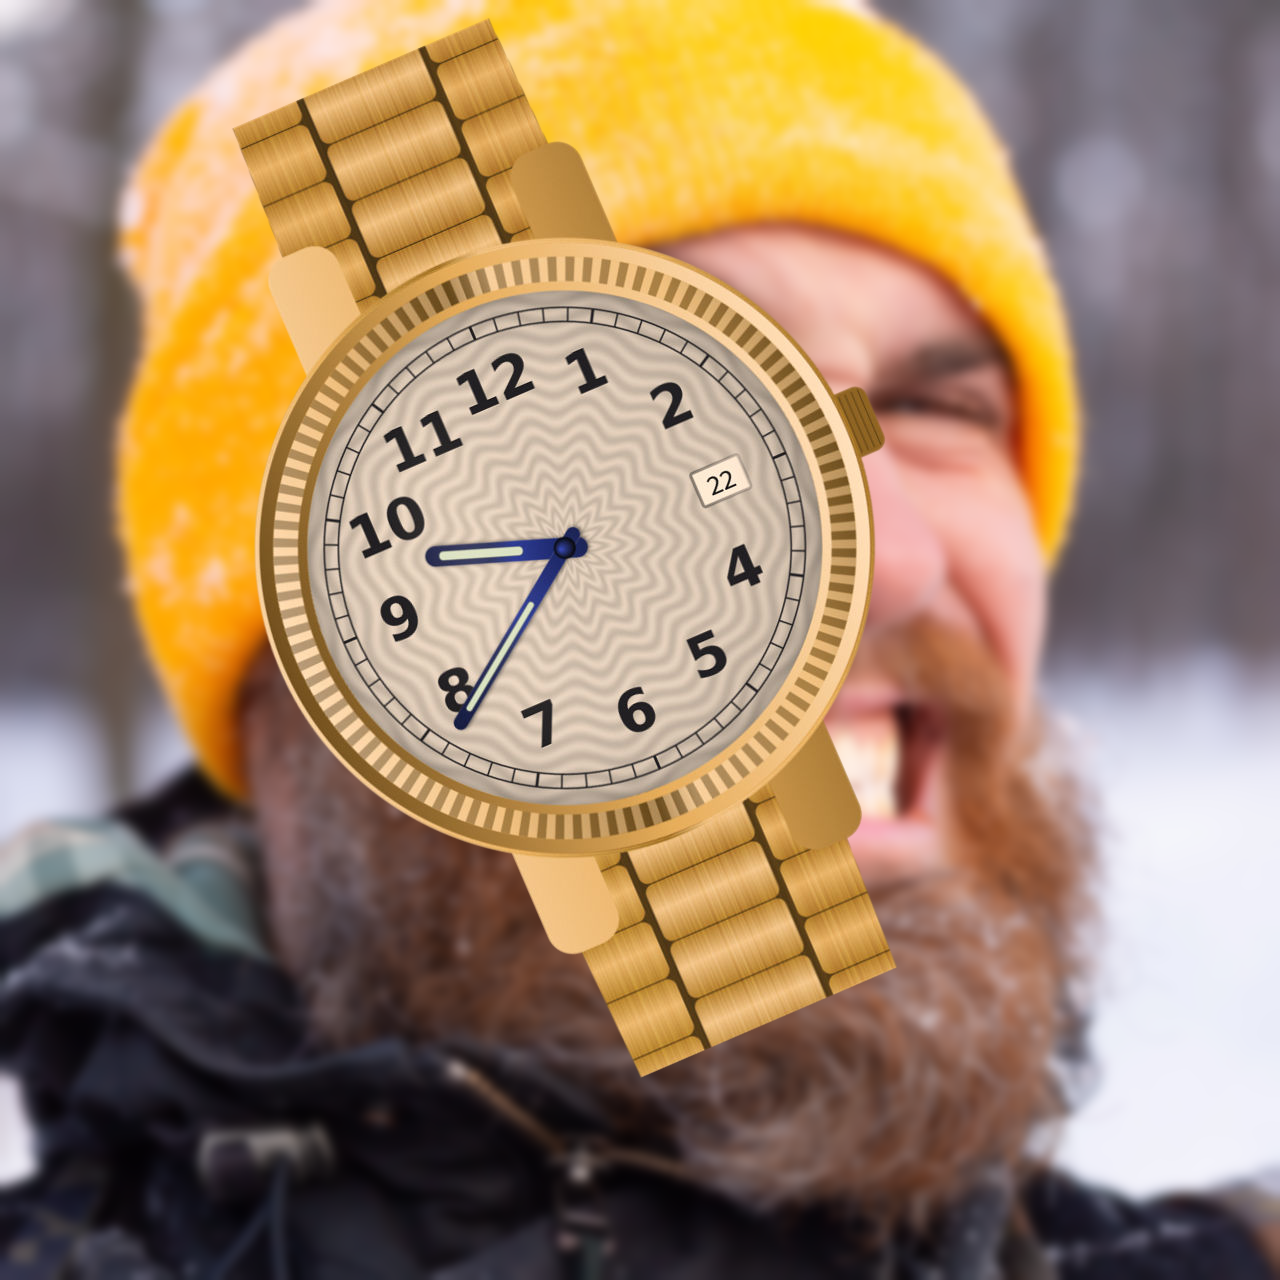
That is 9h39
